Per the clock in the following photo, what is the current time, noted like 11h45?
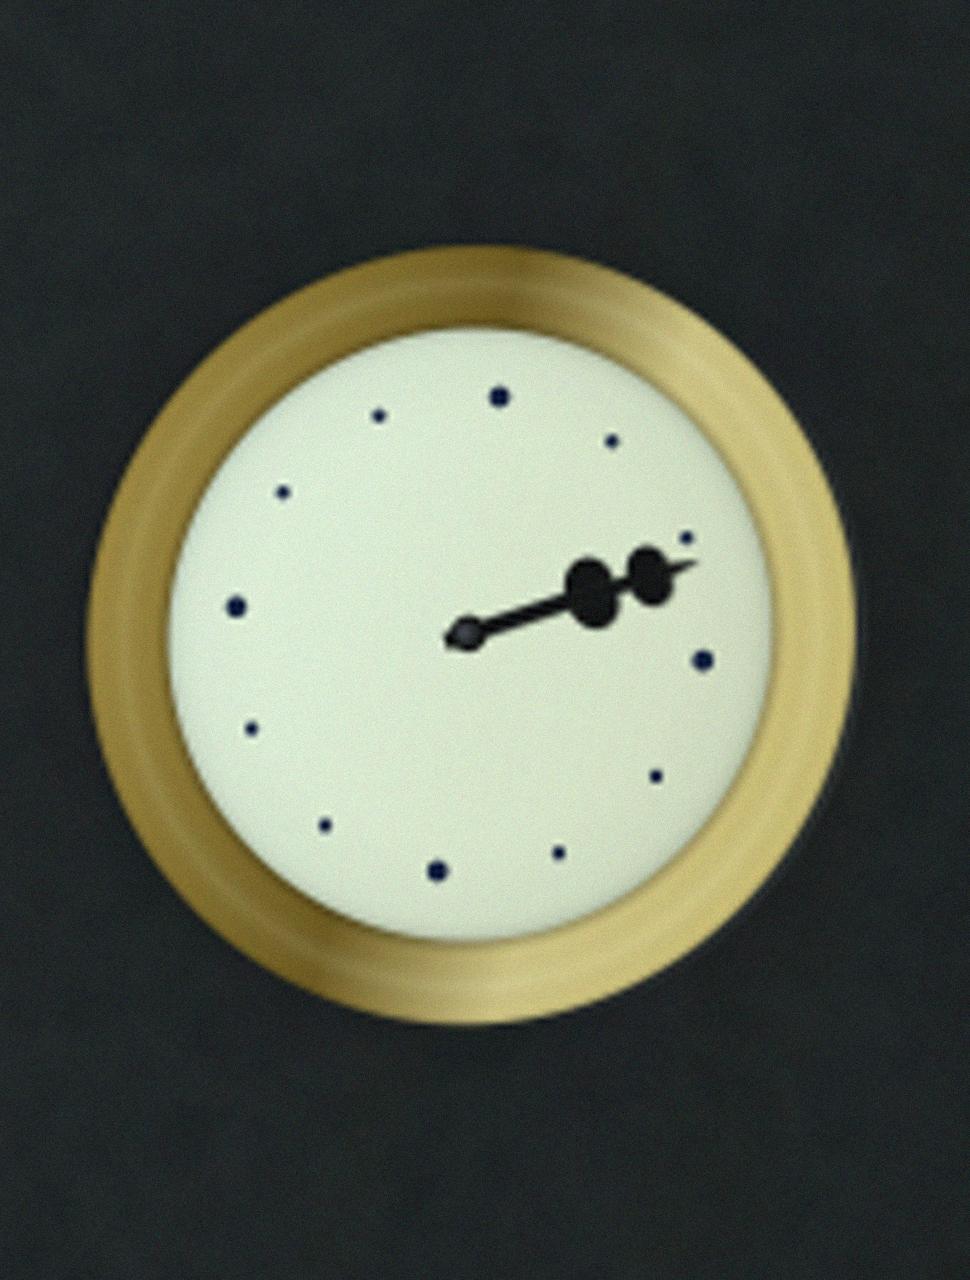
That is 2h11
